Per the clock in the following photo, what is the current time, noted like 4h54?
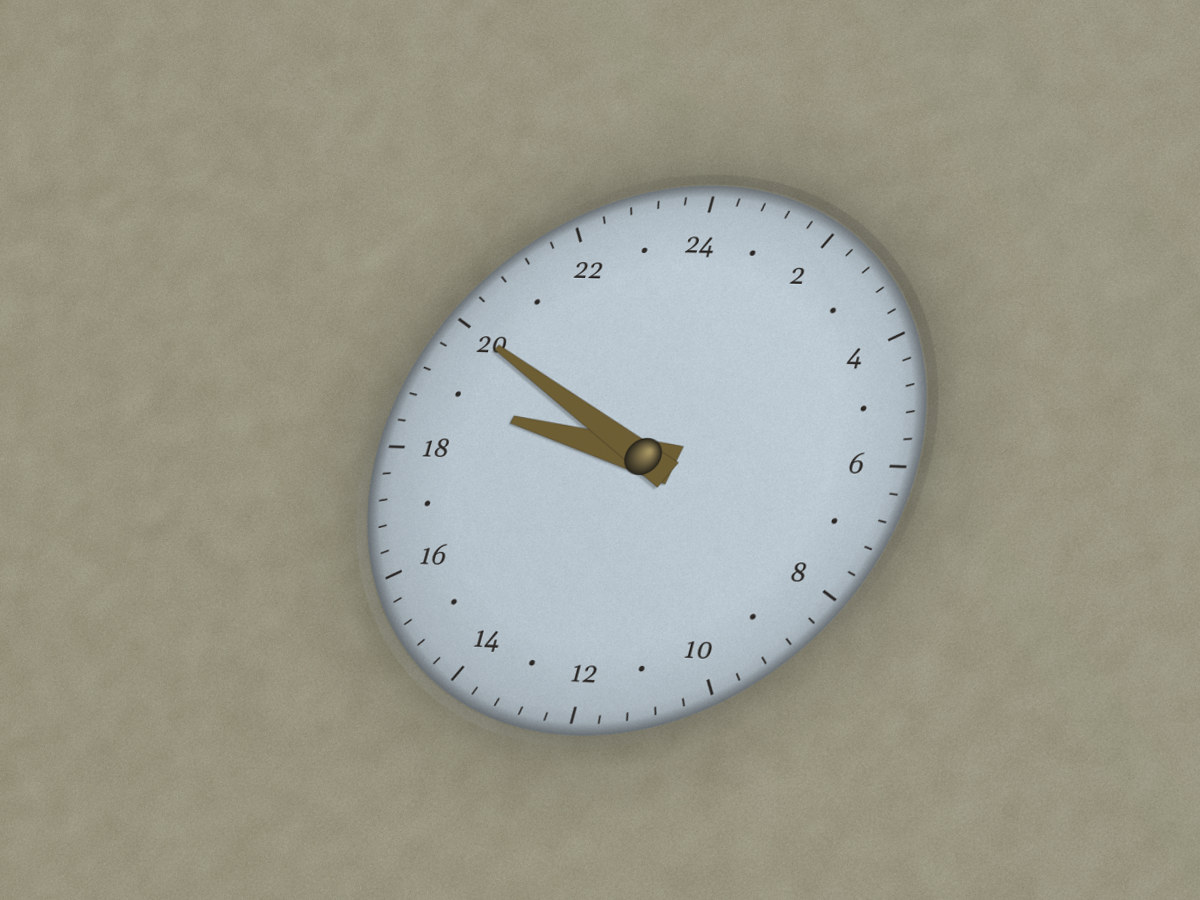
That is 18h50
